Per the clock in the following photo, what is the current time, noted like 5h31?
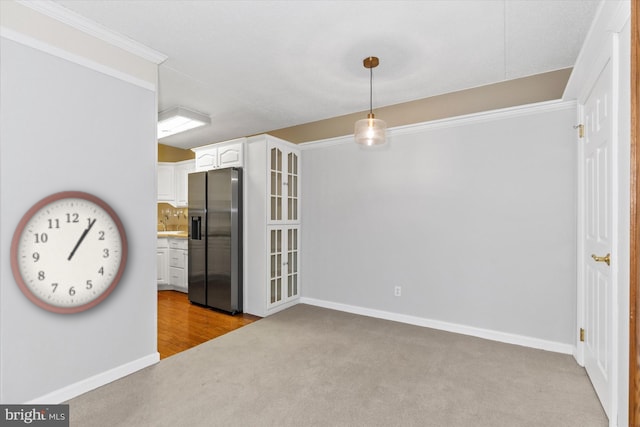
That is 1h06
